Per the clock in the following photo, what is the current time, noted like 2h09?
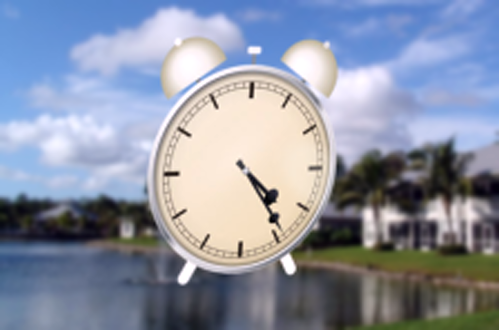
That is 4h24
